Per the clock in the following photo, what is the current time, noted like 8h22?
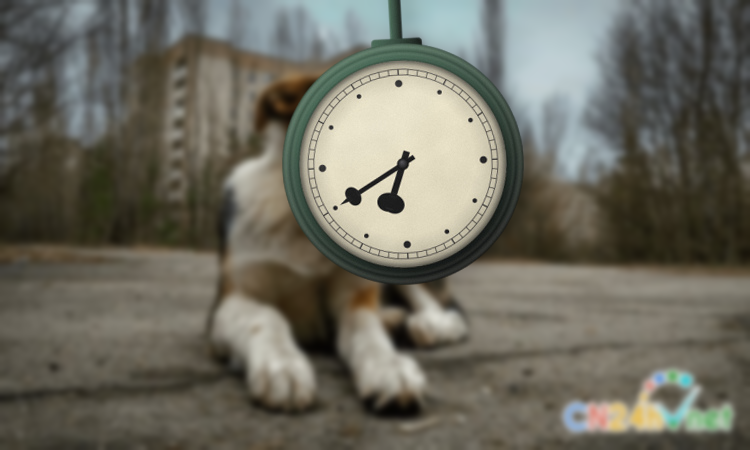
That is 6h40
